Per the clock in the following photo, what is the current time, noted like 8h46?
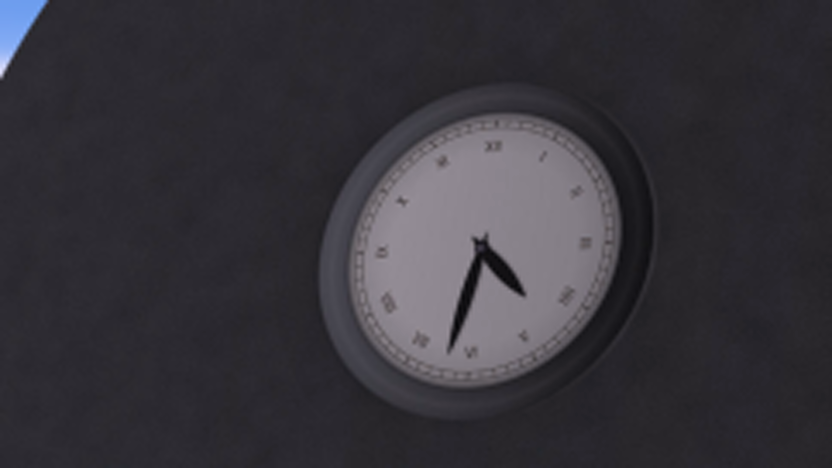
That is 4h32
